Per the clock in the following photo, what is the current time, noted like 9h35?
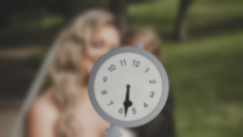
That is 5h28
